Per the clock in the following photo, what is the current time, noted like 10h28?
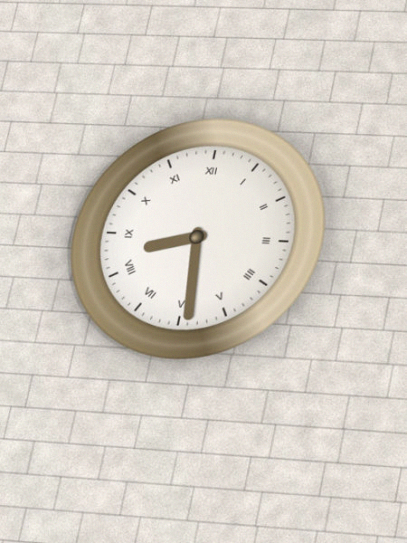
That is 8h29
